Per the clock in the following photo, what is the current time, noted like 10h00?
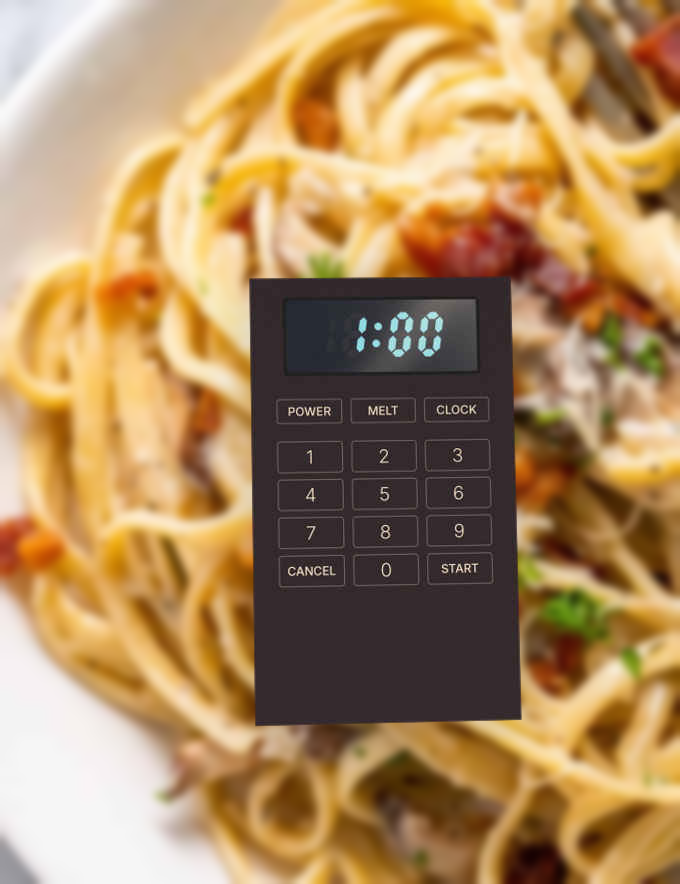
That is 1h00
